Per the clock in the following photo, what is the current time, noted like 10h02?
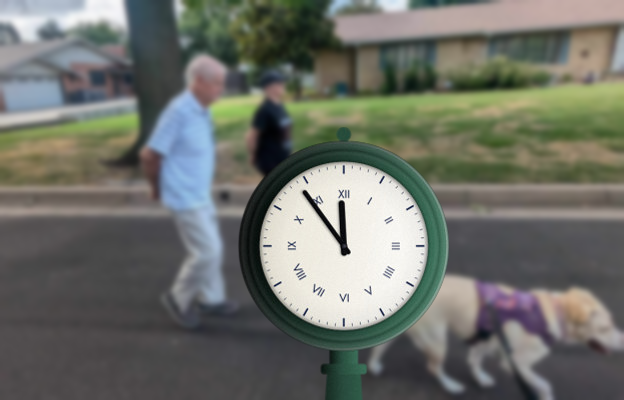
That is 11h54
